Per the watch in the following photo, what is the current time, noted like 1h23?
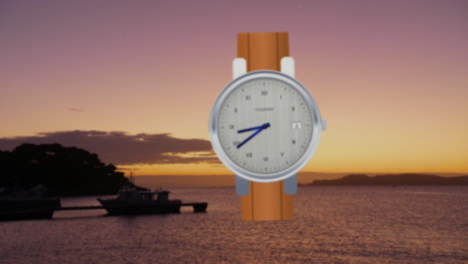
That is 8h39
